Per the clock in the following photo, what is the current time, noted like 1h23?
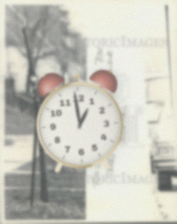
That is 12h59
